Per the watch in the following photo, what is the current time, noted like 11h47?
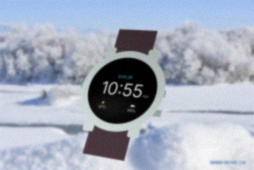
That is 10h55
